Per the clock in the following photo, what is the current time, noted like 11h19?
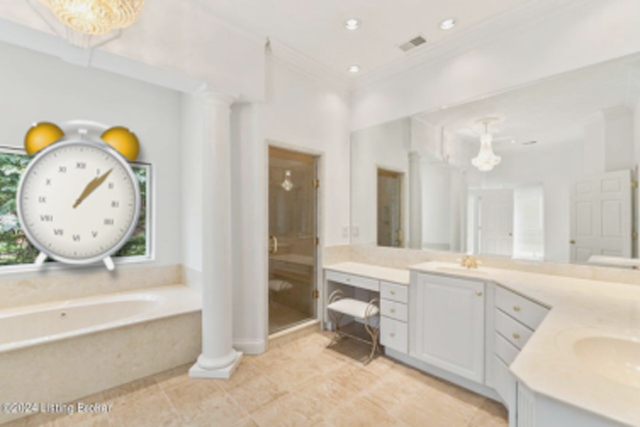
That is 1h07
